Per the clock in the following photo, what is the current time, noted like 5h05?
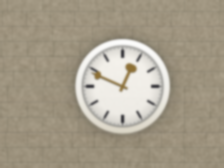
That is 12h49
